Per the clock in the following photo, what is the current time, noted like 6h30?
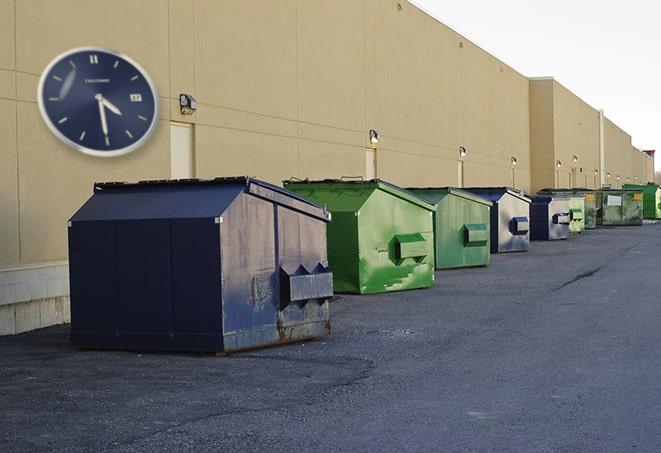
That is 4h30
